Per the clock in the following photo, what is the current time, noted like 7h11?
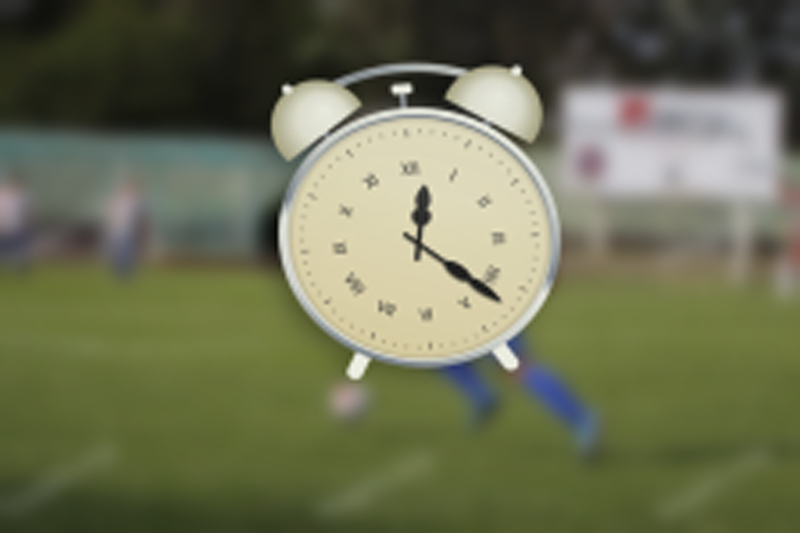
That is 12h22
